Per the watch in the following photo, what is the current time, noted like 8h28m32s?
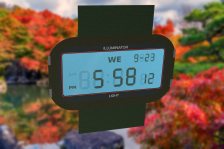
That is 5h58m12s
